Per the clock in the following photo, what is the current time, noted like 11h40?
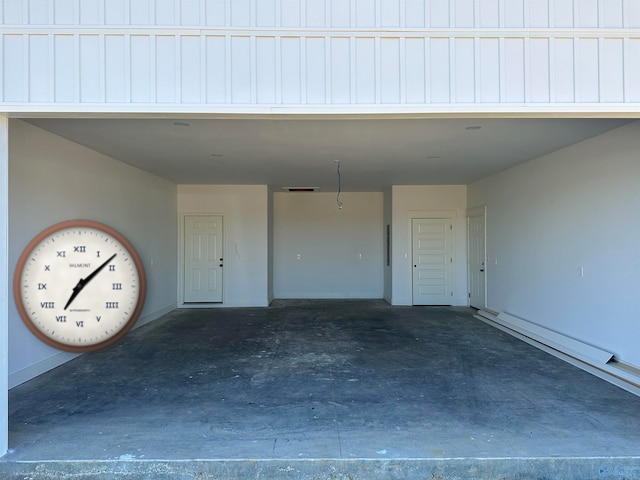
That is 7h08
